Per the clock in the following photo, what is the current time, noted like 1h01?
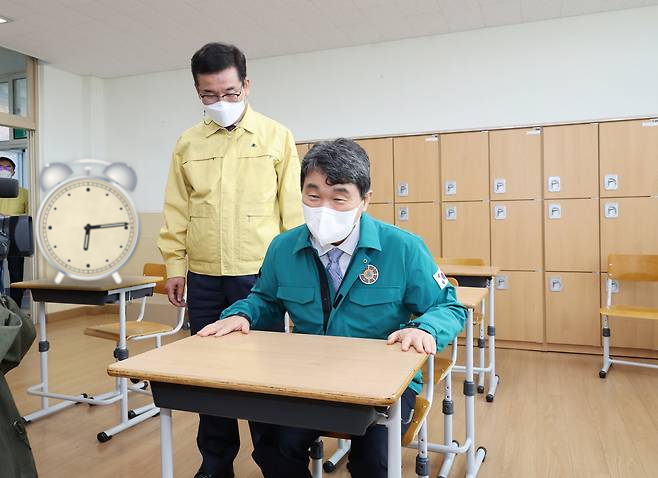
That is 6h14
